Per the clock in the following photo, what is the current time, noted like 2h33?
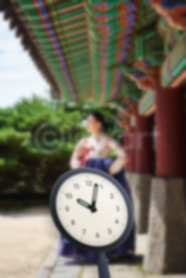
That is 10h03
